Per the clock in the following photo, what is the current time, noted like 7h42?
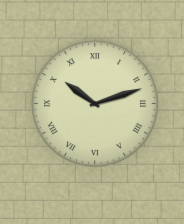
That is 10h12
